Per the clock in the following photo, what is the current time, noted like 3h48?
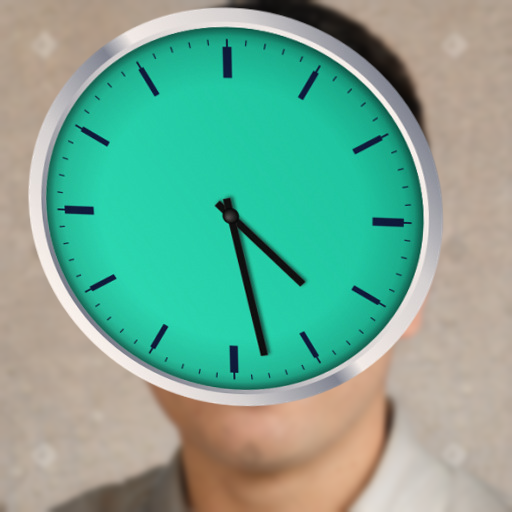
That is 4h28
